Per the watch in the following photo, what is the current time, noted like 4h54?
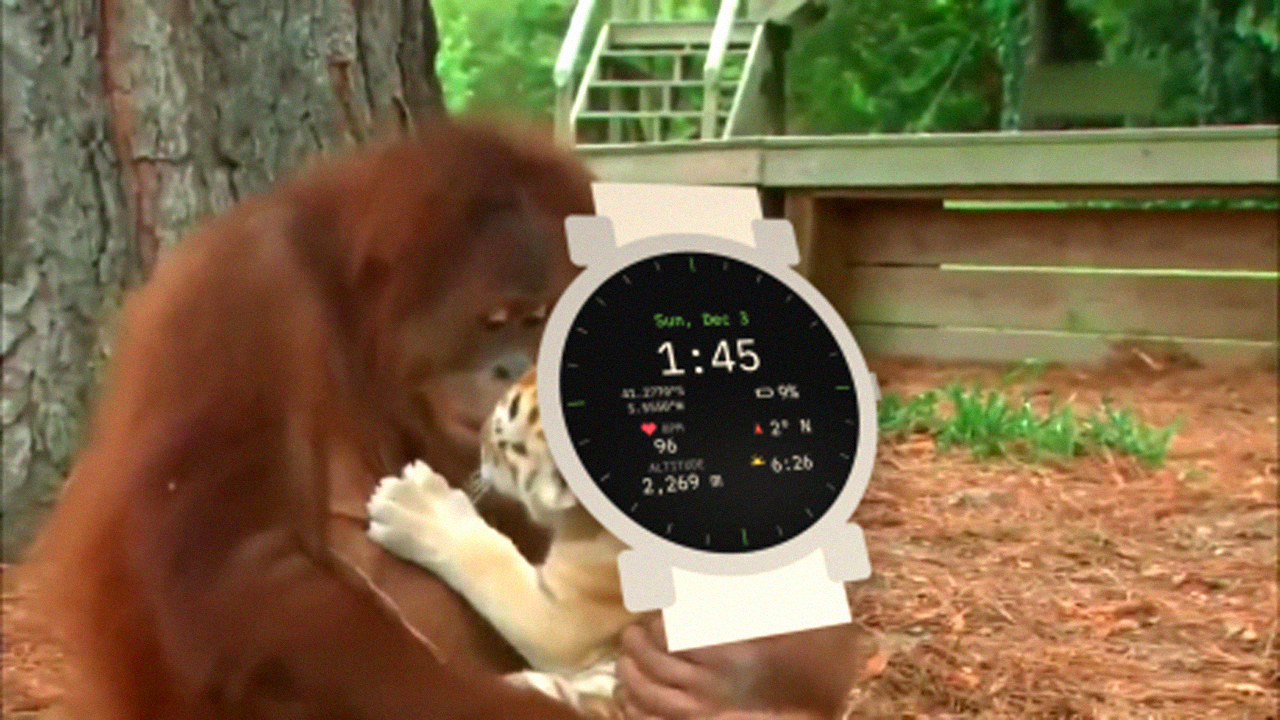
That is 1h45
